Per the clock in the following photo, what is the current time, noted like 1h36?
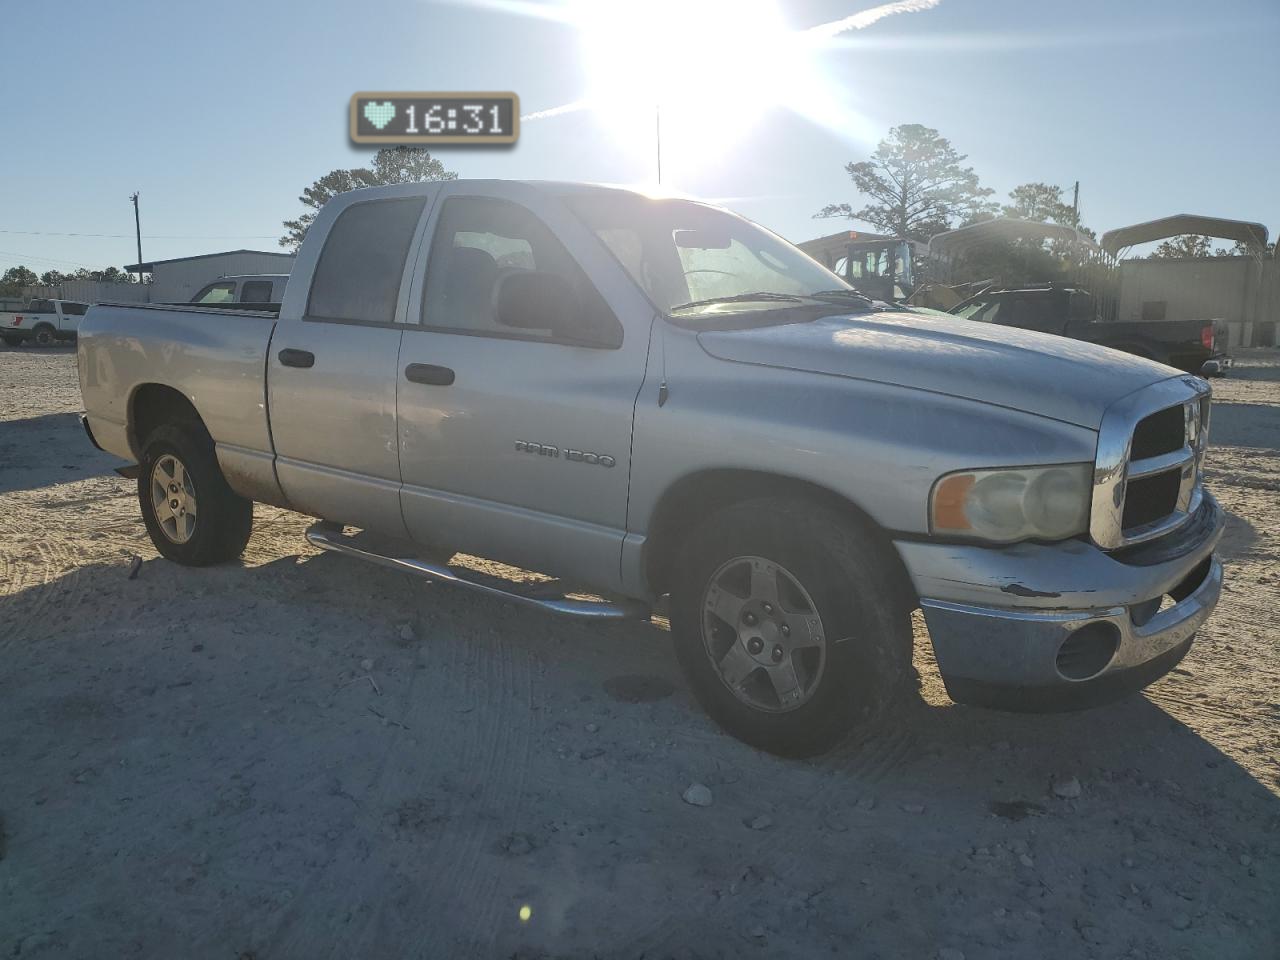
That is 16h31
